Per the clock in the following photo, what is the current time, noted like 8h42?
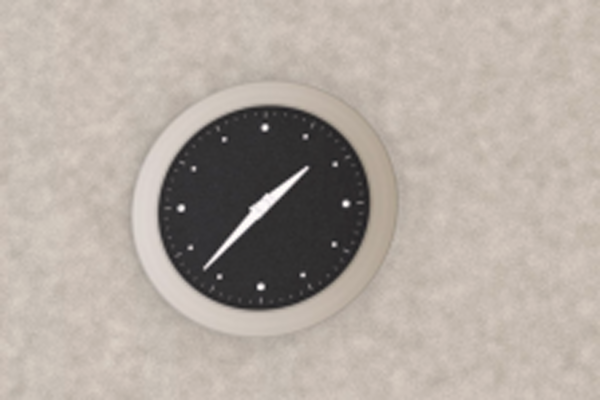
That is 1h37
